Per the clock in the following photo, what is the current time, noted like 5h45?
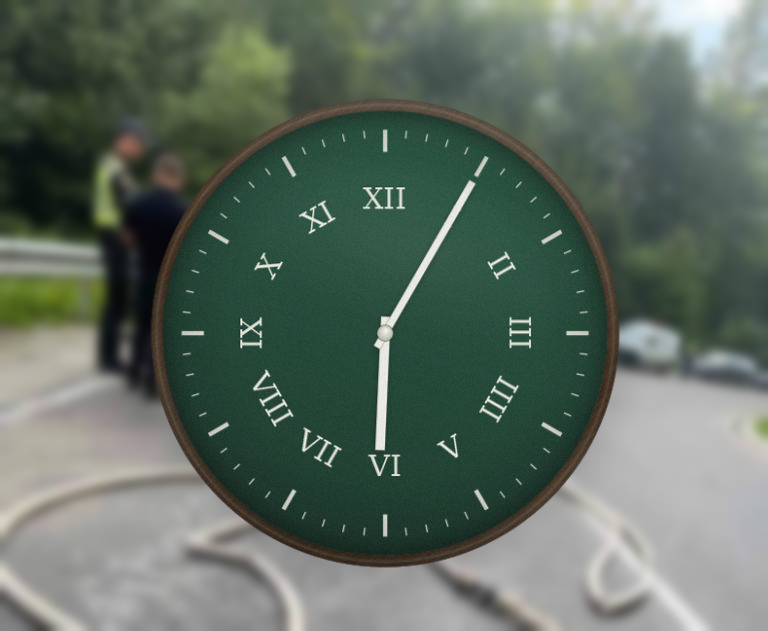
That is 6h05
